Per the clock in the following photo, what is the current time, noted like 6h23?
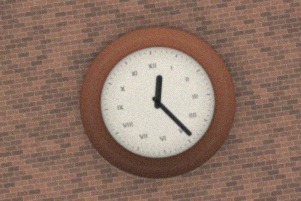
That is 12h24
